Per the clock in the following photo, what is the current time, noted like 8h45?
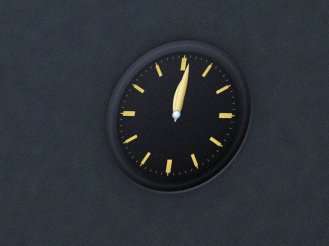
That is 12h01
